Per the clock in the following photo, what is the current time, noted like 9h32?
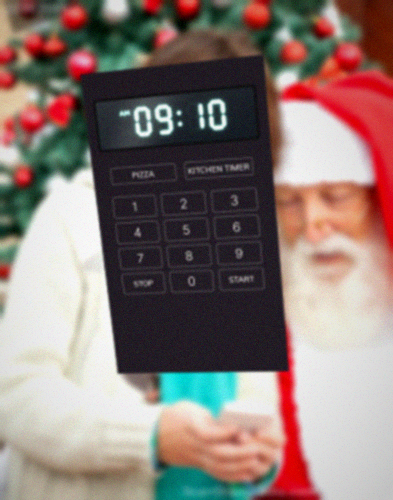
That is 9h10
